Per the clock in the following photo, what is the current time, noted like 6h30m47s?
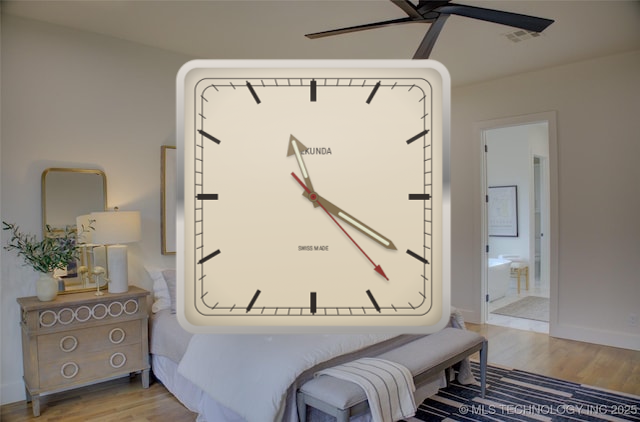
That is 11h20m23s
